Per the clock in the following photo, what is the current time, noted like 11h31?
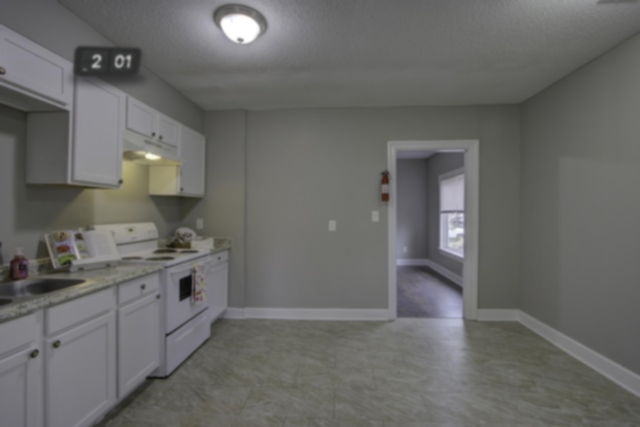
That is 2h01
